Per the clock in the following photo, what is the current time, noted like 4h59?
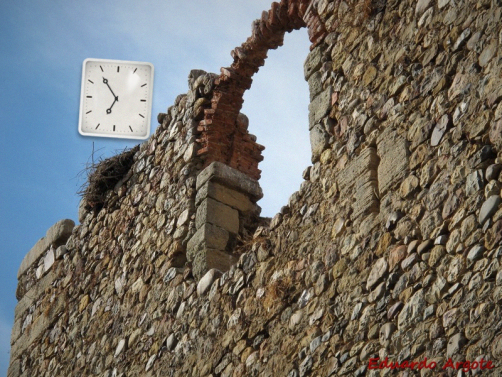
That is 6h54
